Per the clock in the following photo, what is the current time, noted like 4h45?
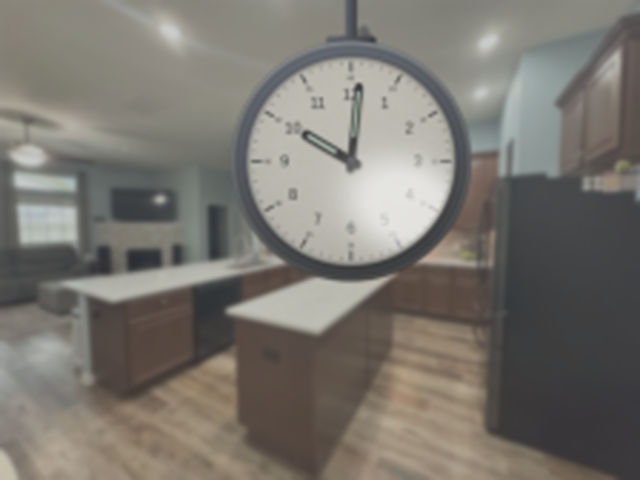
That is 10h01
